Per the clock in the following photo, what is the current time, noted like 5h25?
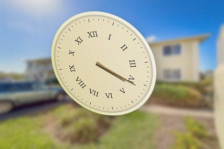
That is 4h21
